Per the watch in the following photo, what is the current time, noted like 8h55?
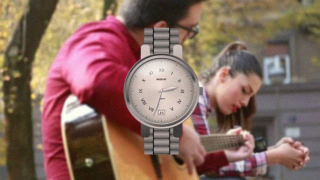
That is 2h33
